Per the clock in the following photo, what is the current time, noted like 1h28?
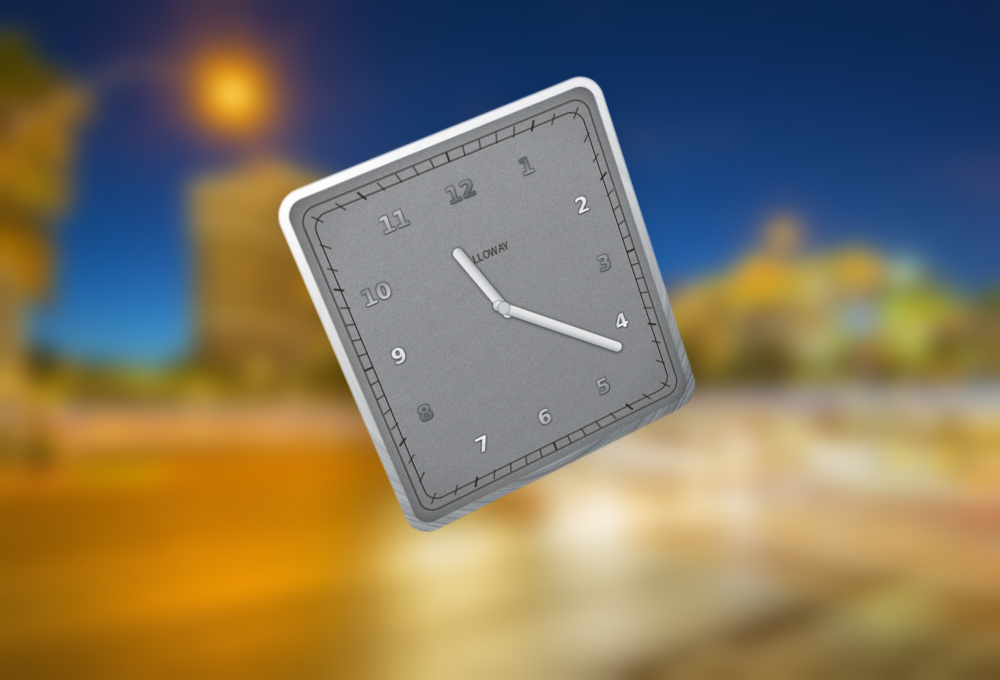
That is 11h22
